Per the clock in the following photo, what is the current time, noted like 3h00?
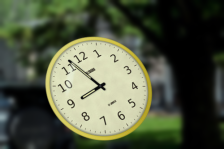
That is 8h57
